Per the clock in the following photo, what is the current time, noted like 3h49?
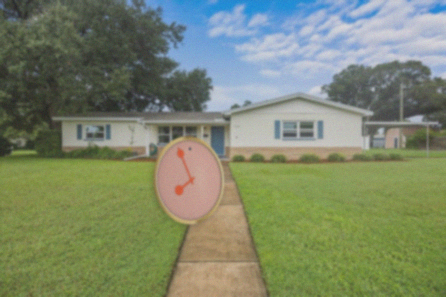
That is 7h56
